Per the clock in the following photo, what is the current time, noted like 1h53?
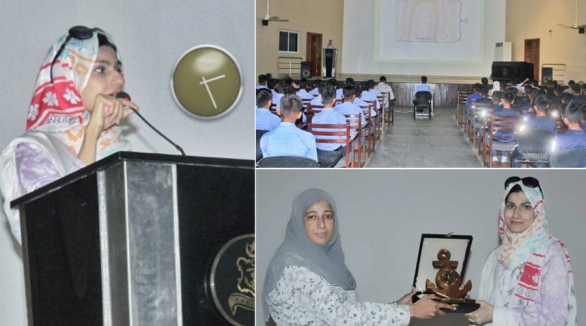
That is 2h26
